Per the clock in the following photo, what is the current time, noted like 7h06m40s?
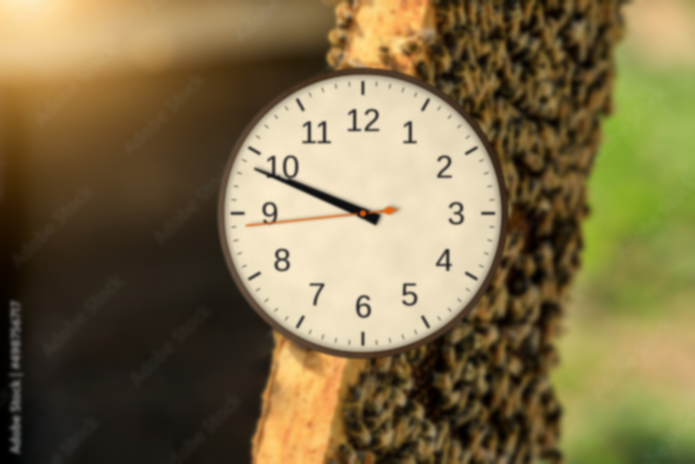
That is 9h48m44s
